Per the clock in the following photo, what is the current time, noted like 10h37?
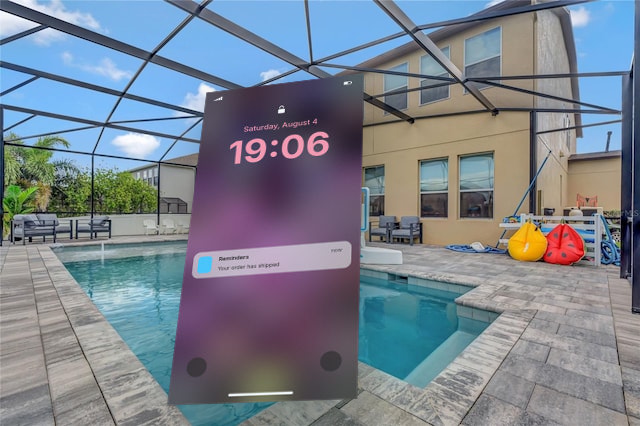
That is 19h06
